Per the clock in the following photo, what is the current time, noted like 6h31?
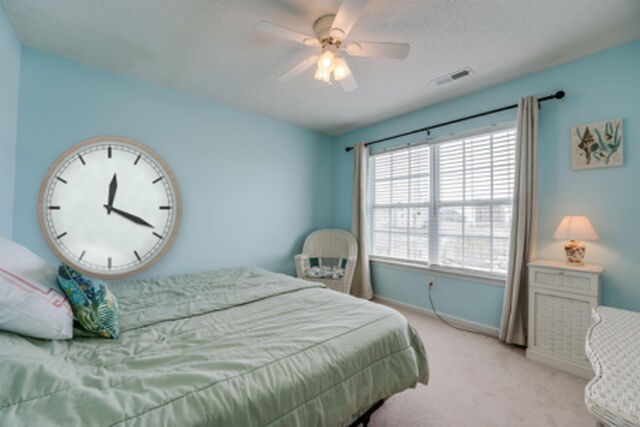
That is 12h19
